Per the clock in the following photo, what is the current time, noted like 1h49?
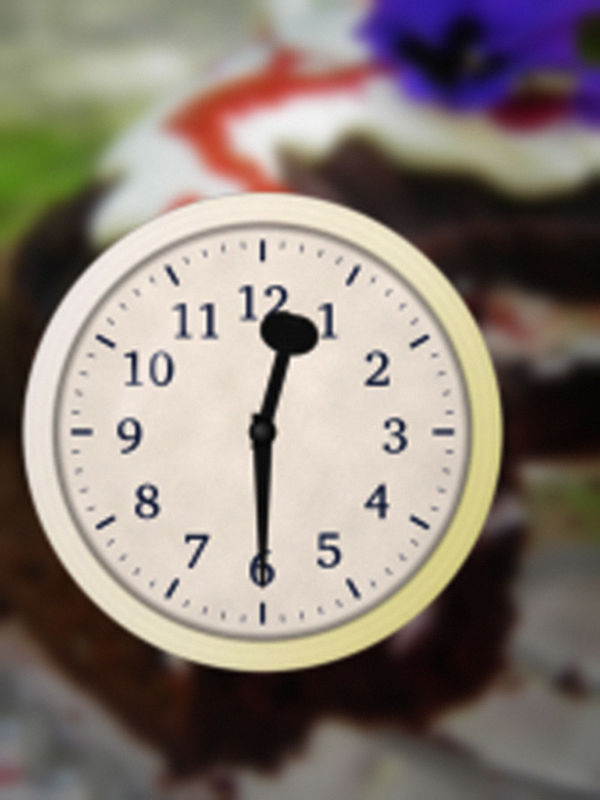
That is 12h30
